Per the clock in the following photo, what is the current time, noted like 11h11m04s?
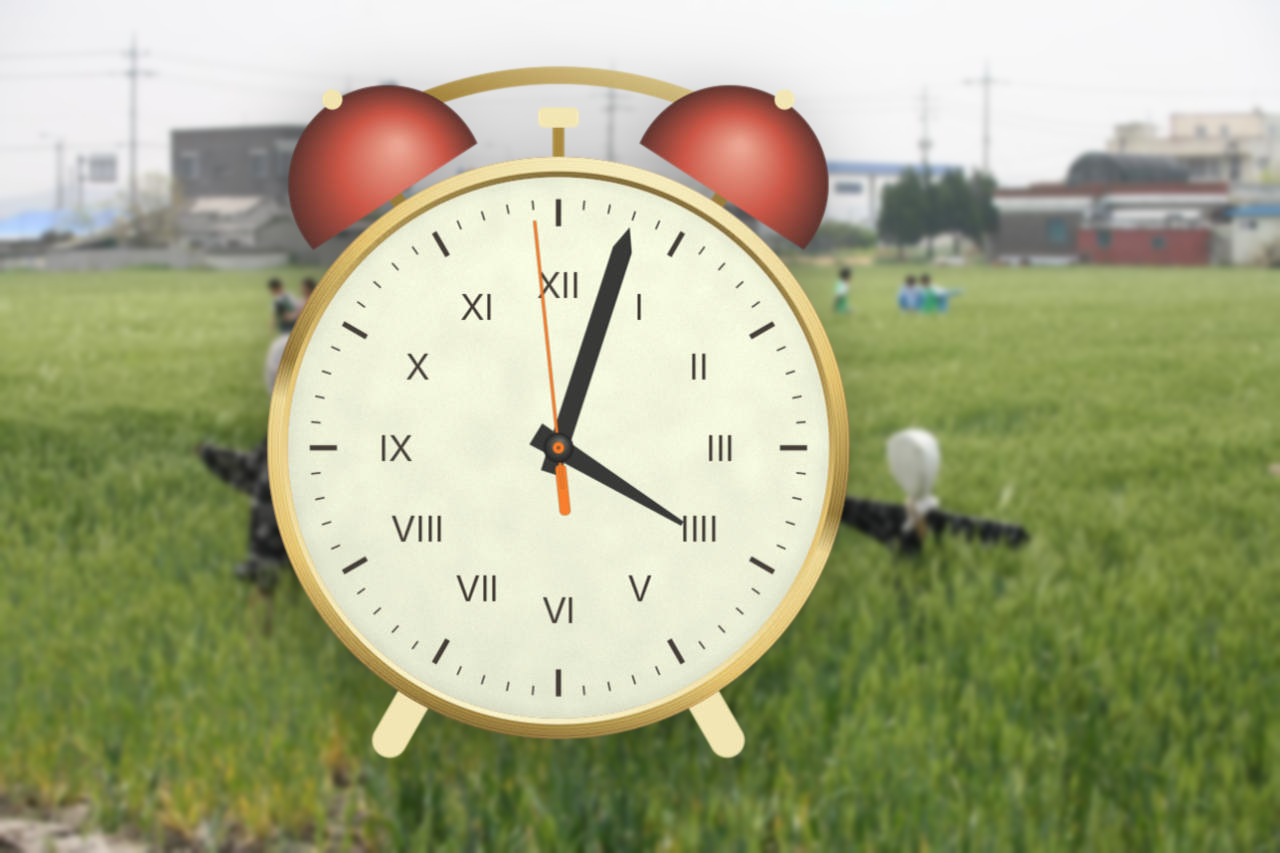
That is 4h02m59s
